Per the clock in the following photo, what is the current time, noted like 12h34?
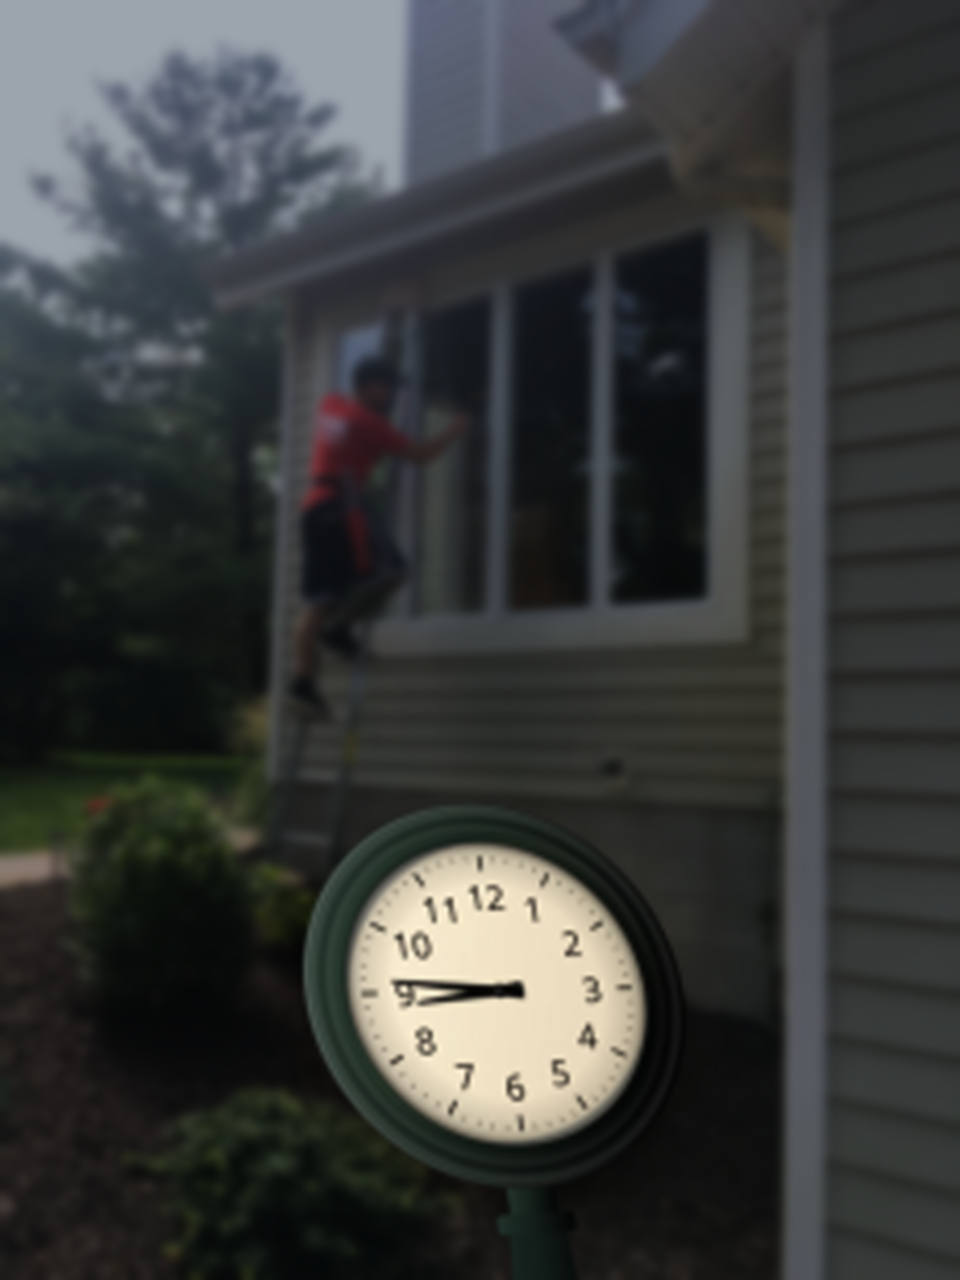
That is 8h46
